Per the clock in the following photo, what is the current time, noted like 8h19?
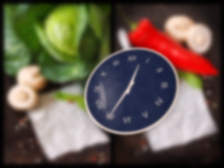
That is 12h35
